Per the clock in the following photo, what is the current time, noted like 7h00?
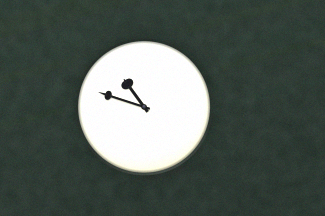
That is 10h48
